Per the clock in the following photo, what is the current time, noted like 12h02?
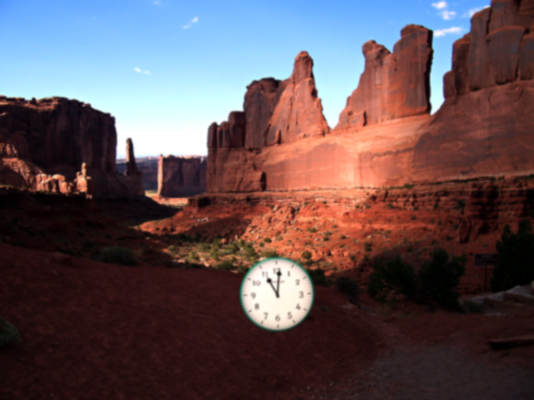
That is 11h01
